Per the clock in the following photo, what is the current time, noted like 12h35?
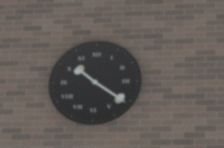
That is 10h21
